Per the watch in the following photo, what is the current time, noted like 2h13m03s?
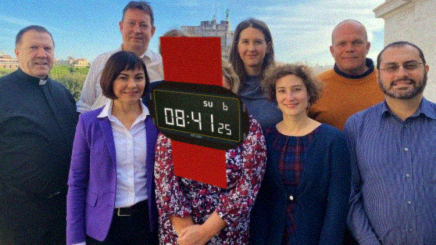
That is 8h41m25s
